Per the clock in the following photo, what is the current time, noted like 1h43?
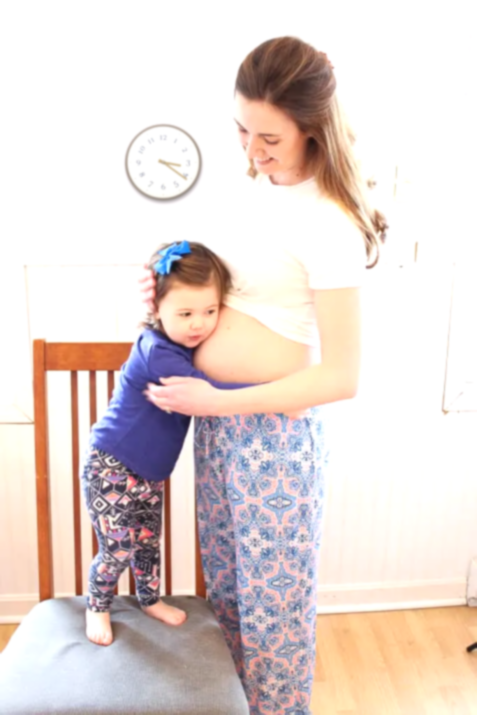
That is 3h21
